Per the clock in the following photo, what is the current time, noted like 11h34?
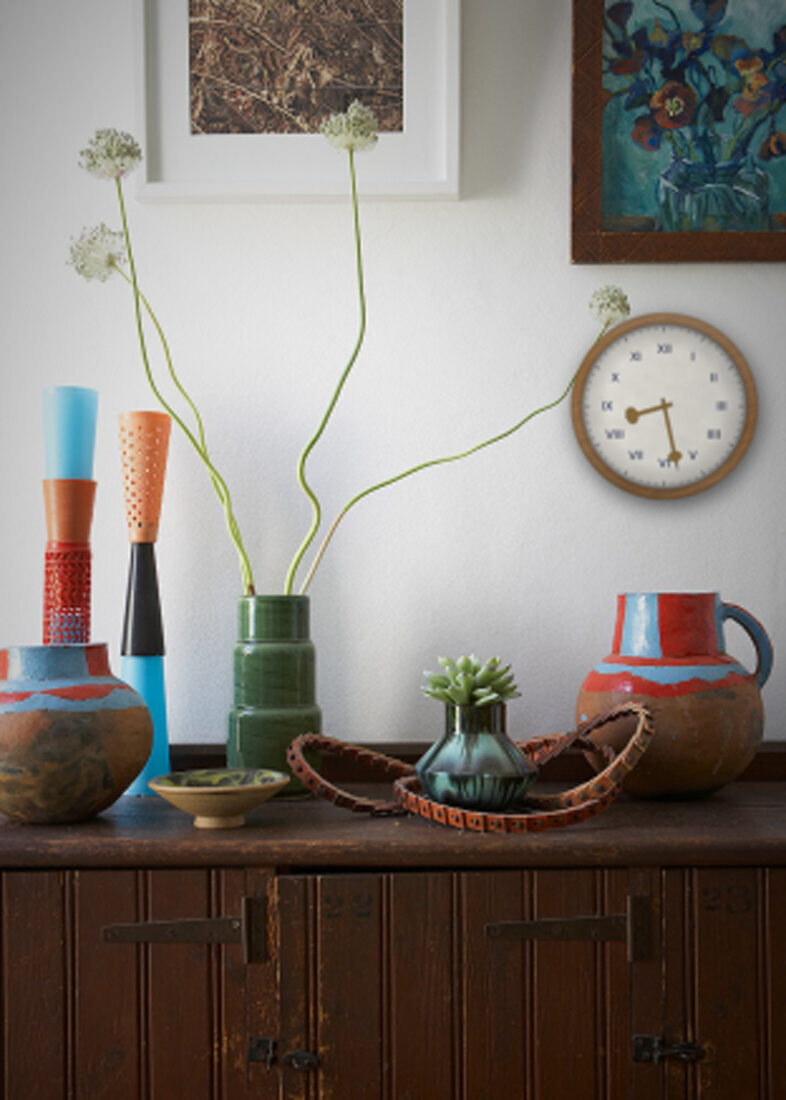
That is 8h28
